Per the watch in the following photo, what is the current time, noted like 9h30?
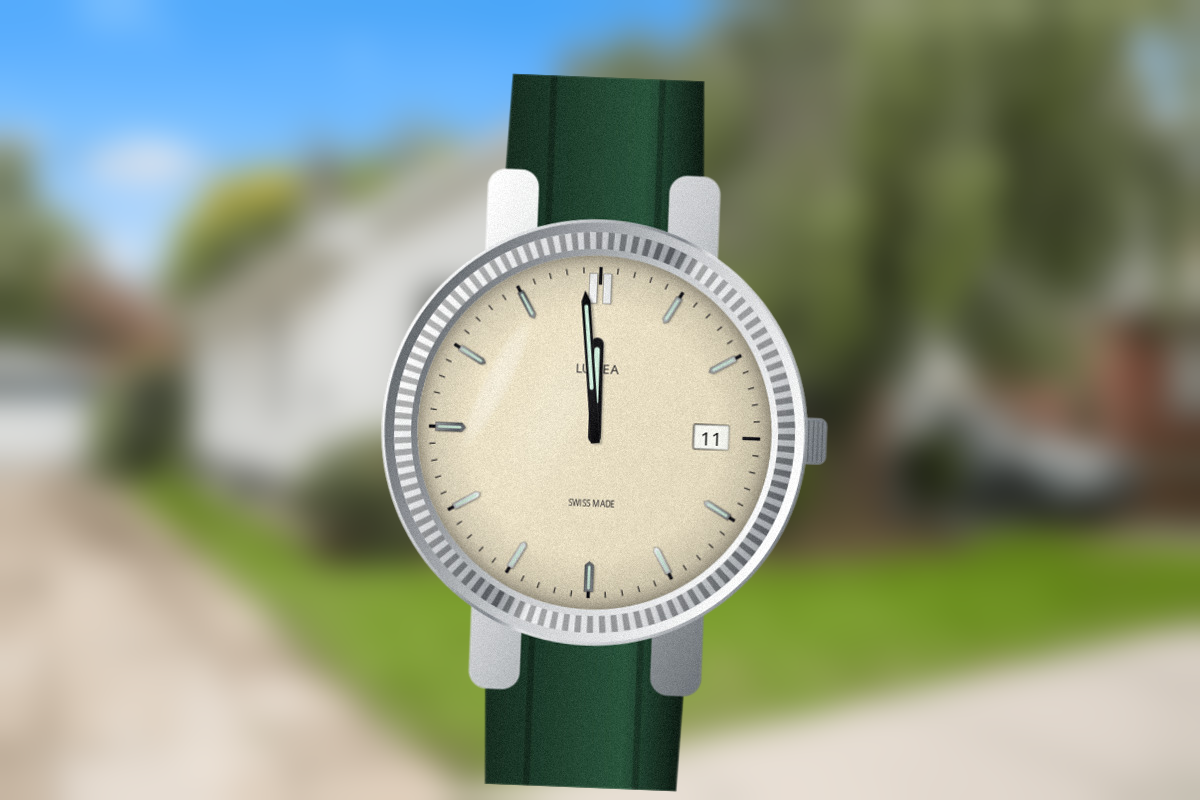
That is 11h59
